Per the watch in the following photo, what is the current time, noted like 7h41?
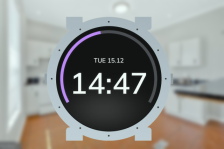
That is 14h47
